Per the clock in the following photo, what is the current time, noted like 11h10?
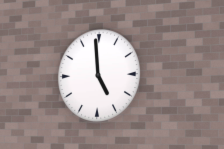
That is 4h59
